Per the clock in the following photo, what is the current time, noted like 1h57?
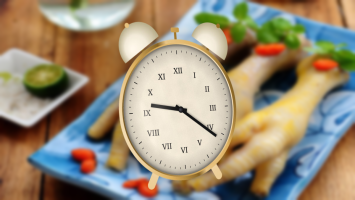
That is 9h21
